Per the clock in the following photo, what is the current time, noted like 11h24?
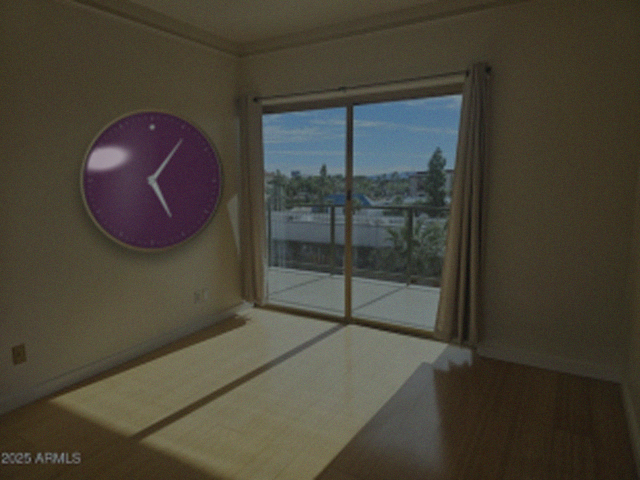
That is 5h06
